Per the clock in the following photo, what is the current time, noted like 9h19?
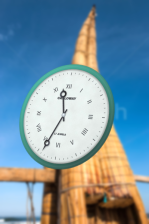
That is 11h34
